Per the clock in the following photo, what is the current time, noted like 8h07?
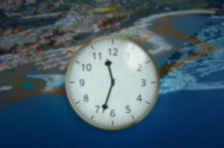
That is 11h33
